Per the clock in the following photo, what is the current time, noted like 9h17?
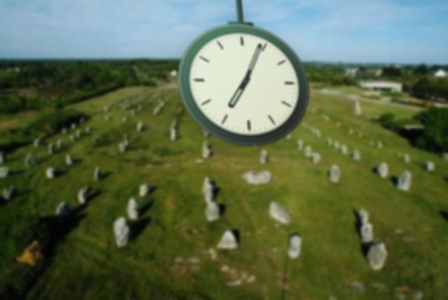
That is 7h04
